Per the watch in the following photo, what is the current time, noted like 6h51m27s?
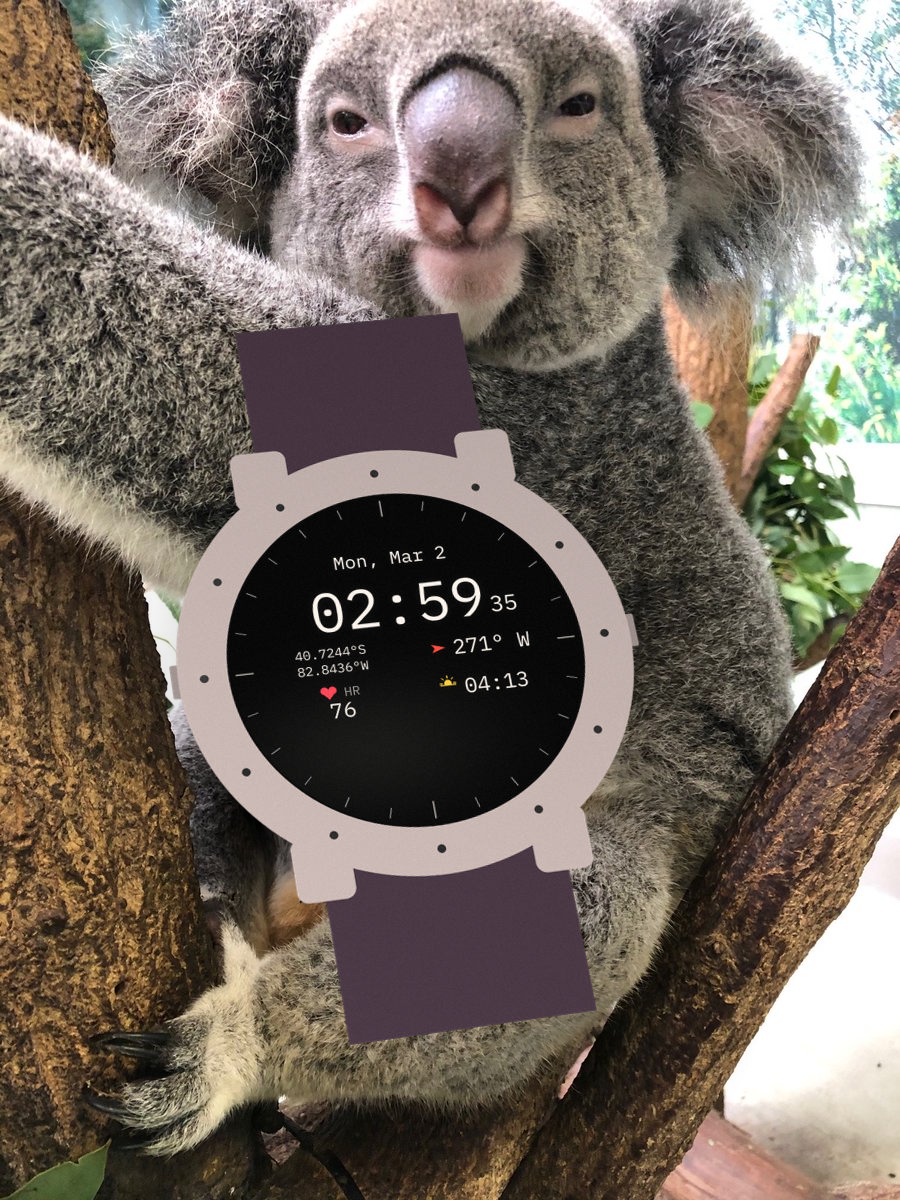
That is 2h59m35s
